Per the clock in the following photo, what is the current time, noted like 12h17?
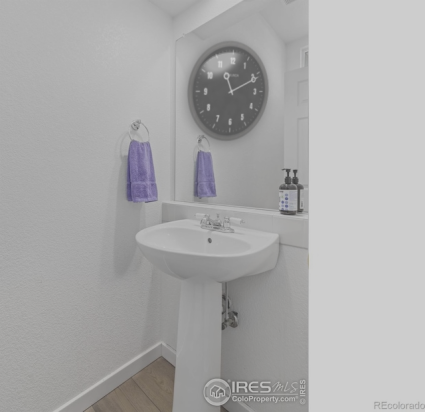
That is 11h11
